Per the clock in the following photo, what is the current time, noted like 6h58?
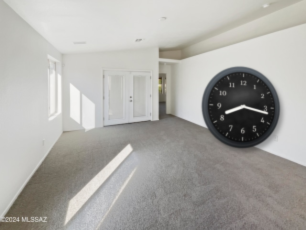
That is 8h17
